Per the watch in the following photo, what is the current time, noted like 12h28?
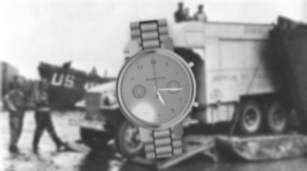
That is 5h16
